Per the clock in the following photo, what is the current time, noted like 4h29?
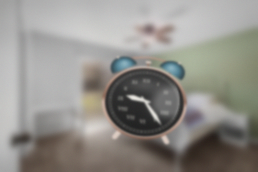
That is 9h24
